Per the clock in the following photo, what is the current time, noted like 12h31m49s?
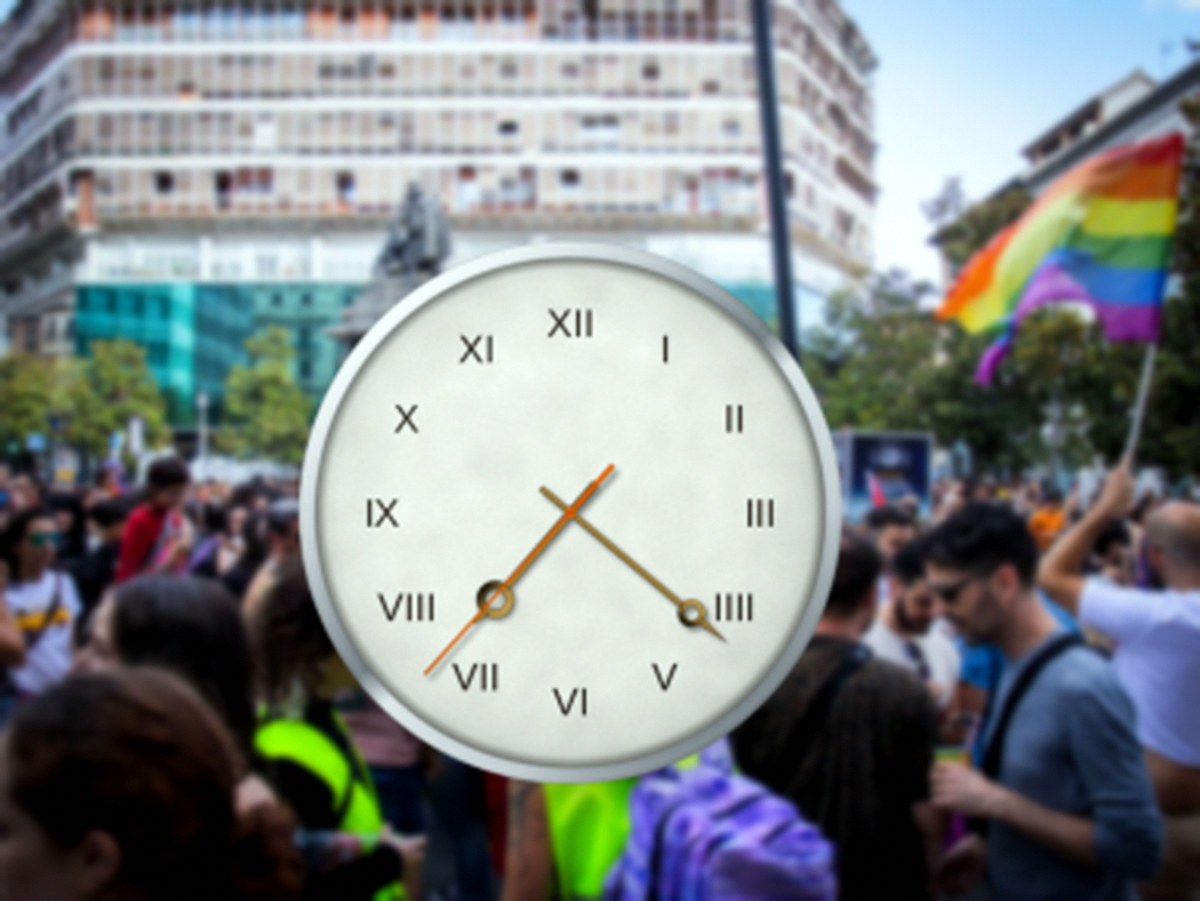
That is 7h21m37s
